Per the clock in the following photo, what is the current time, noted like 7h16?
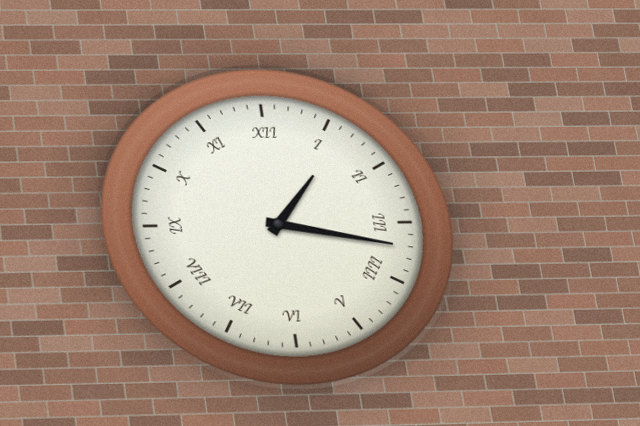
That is 1h17
